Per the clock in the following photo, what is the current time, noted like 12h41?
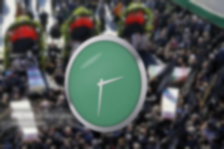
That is 2h31
